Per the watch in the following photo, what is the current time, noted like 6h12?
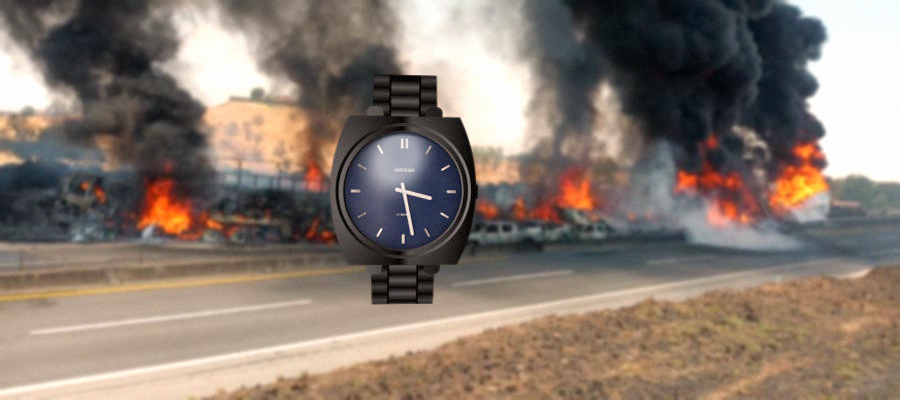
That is 3h28
